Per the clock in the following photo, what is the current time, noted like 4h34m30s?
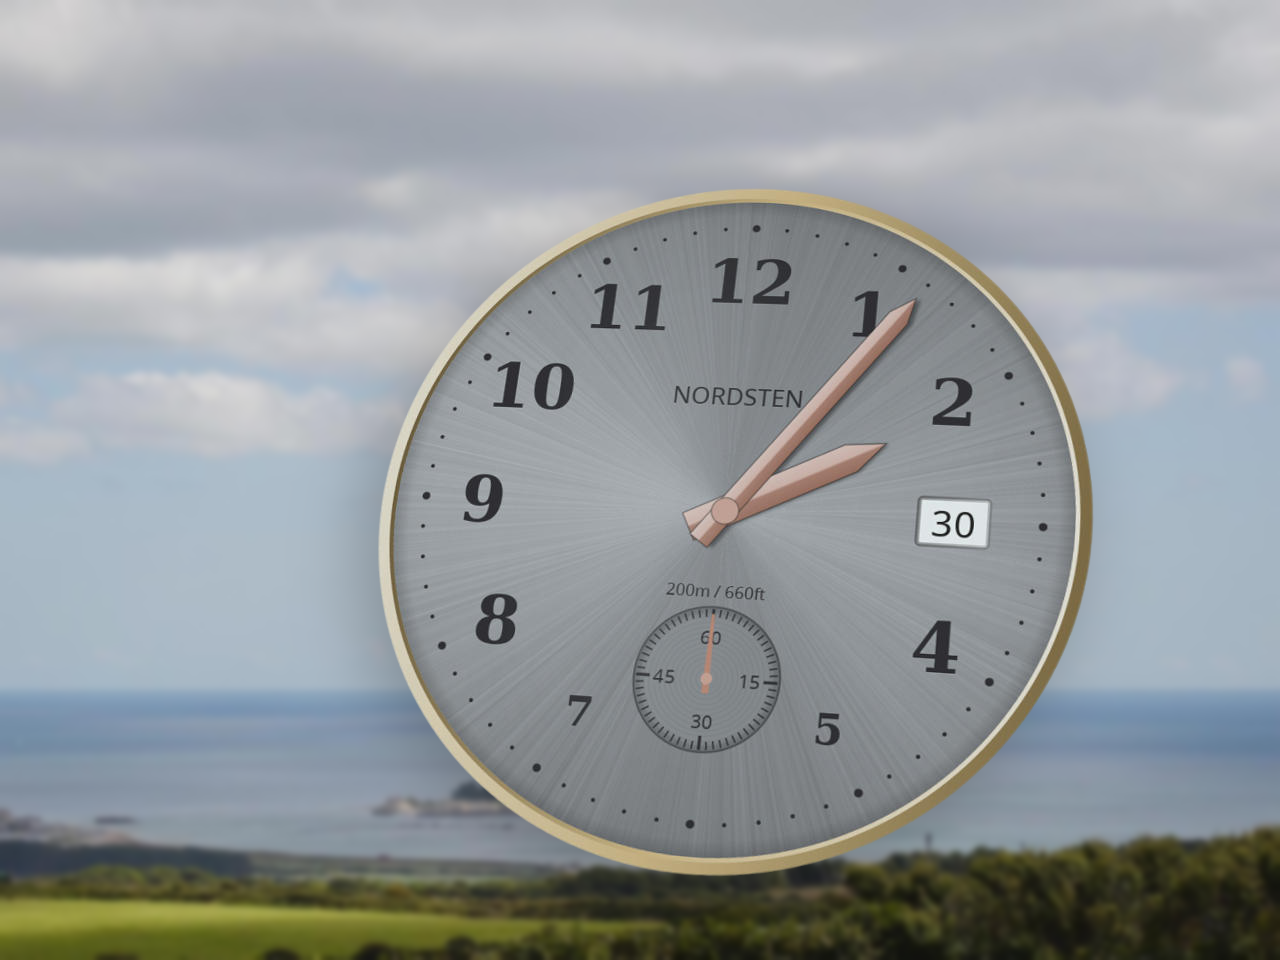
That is 2h06m00s
